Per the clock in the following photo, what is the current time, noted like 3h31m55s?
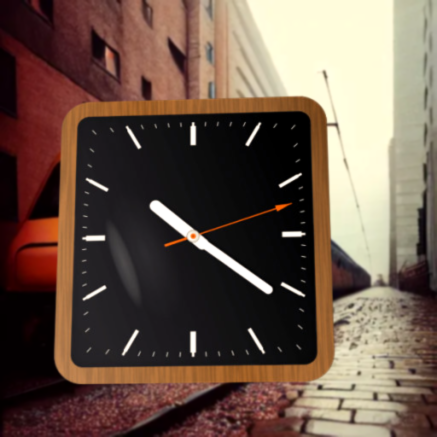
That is 10h21m12s
